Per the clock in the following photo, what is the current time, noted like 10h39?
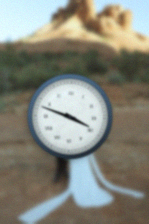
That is 3h48
